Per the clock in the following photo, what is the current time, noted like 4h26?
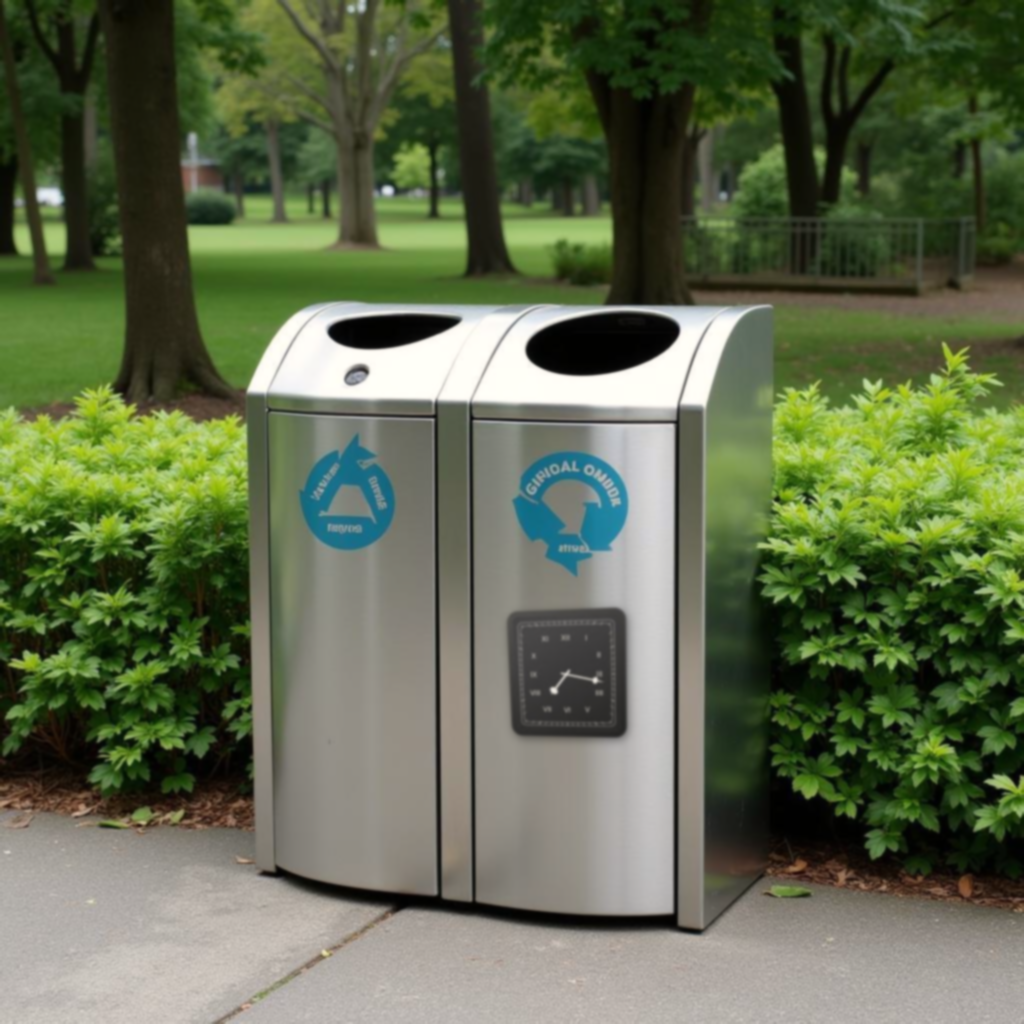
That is 7h17
